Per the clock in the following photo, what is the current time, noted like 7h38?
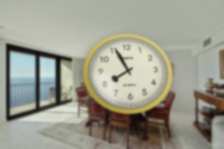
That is 7h56
